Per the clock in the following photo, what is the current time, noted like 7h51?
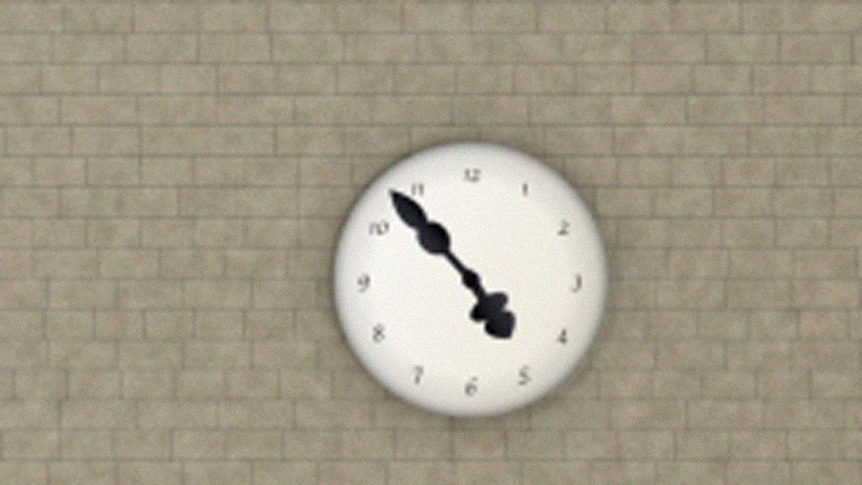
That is 4h53
